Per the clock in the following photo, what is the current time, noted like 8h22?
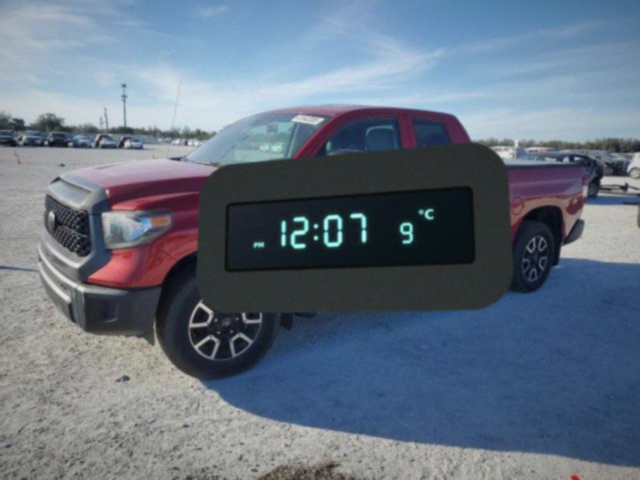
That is 12h07
